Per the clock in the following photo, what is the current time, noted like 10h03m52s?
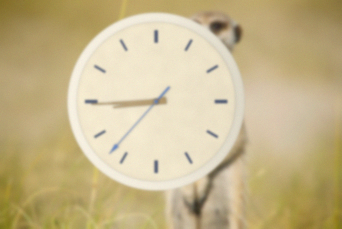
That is 8h44m37s
